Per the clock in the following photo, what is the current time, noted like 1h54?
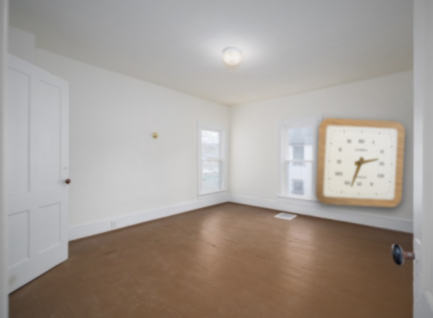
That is 2h33
